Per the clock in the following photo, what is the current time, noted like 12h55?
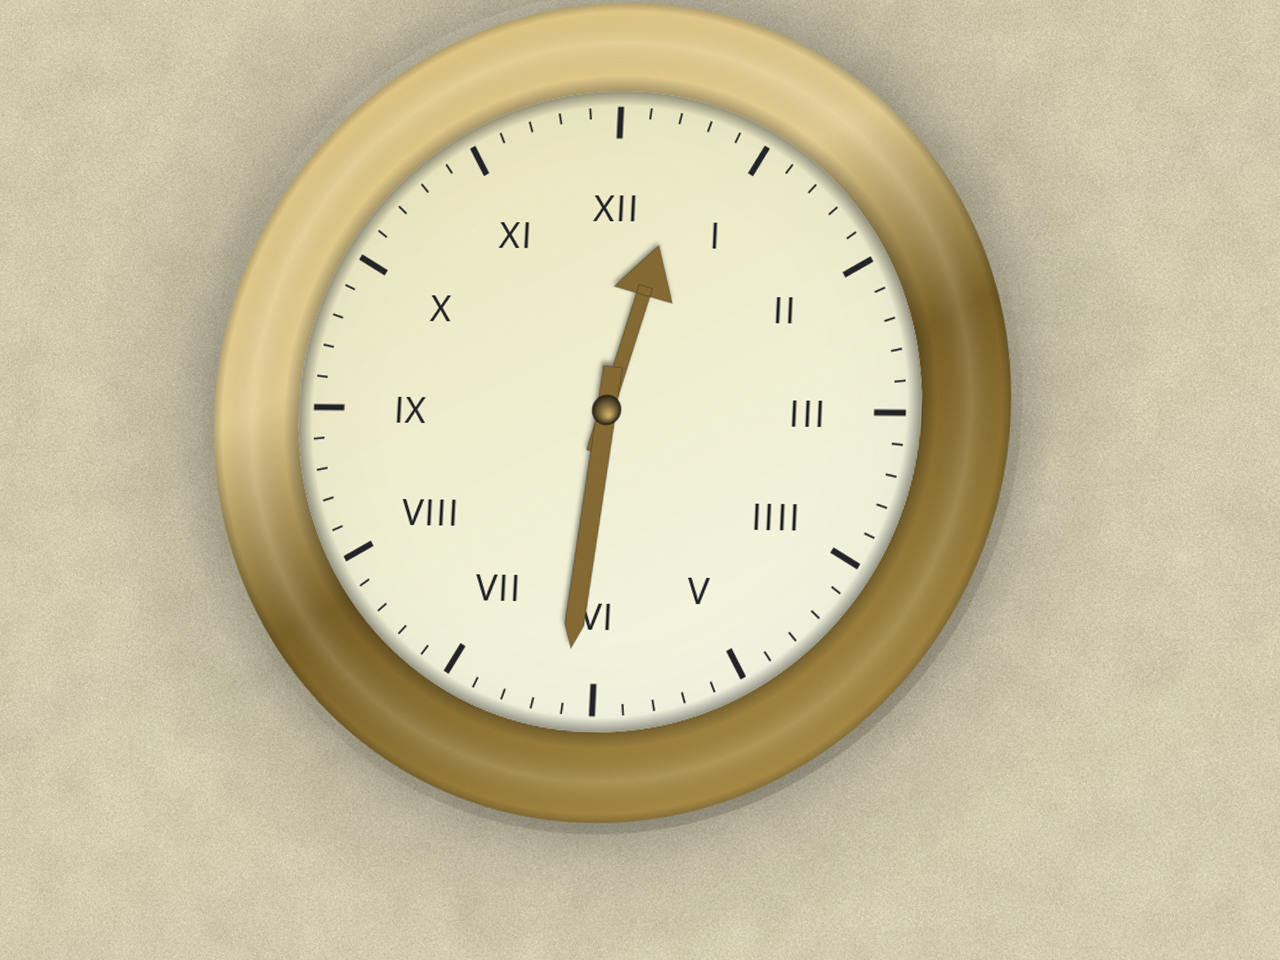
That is 12h31
